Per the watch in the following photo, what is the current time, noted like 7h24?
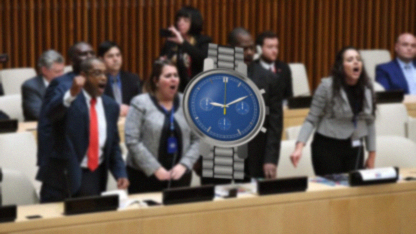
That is 9h10
